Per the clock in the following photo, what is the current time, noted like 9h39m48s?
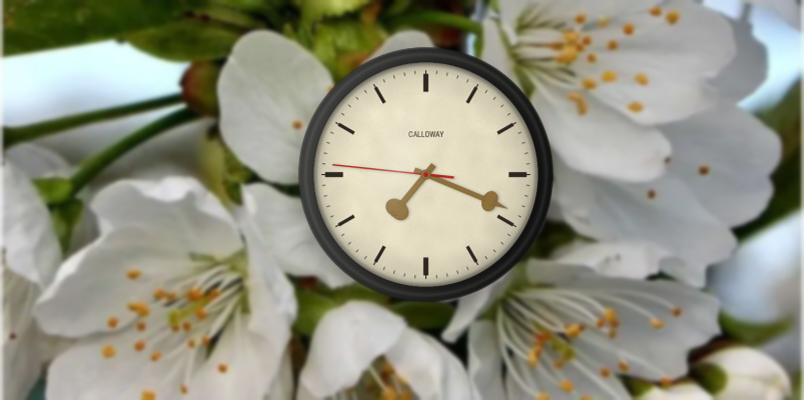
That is 7h18m46s
